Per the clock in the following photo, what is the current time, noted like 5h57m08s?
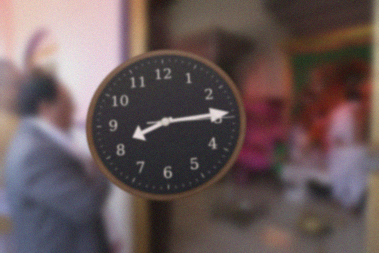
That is 8h14m15s
